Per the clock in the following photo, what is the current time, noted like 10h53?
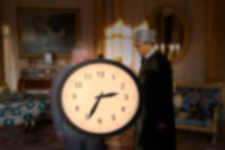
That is 2h34
